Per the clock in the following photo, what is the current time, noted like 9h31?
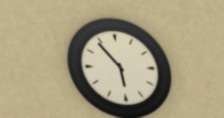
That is 5h54
